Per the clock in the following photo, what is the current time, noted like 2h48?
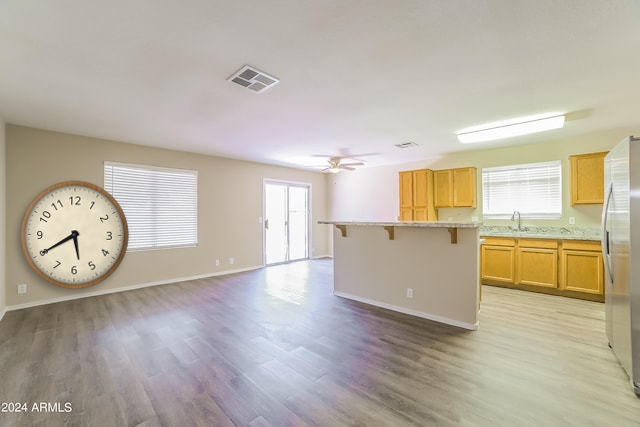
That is 5h40
